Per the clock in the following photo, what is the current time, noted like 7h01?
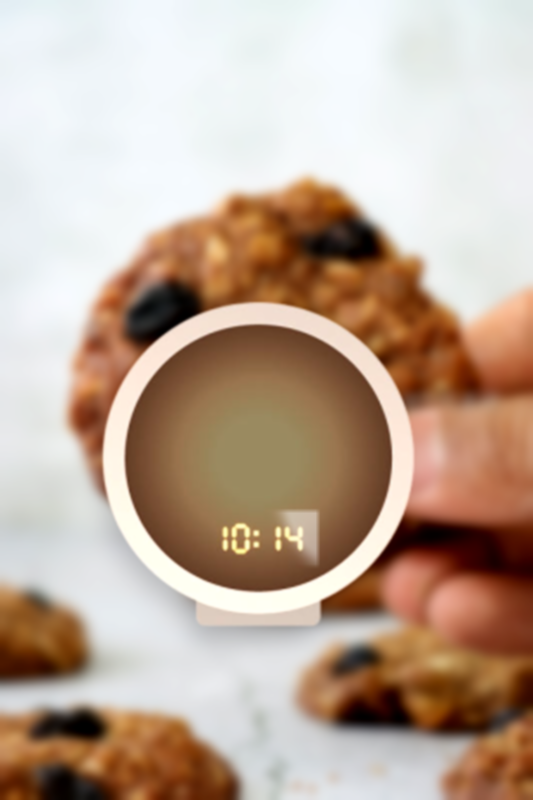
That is 10h14
